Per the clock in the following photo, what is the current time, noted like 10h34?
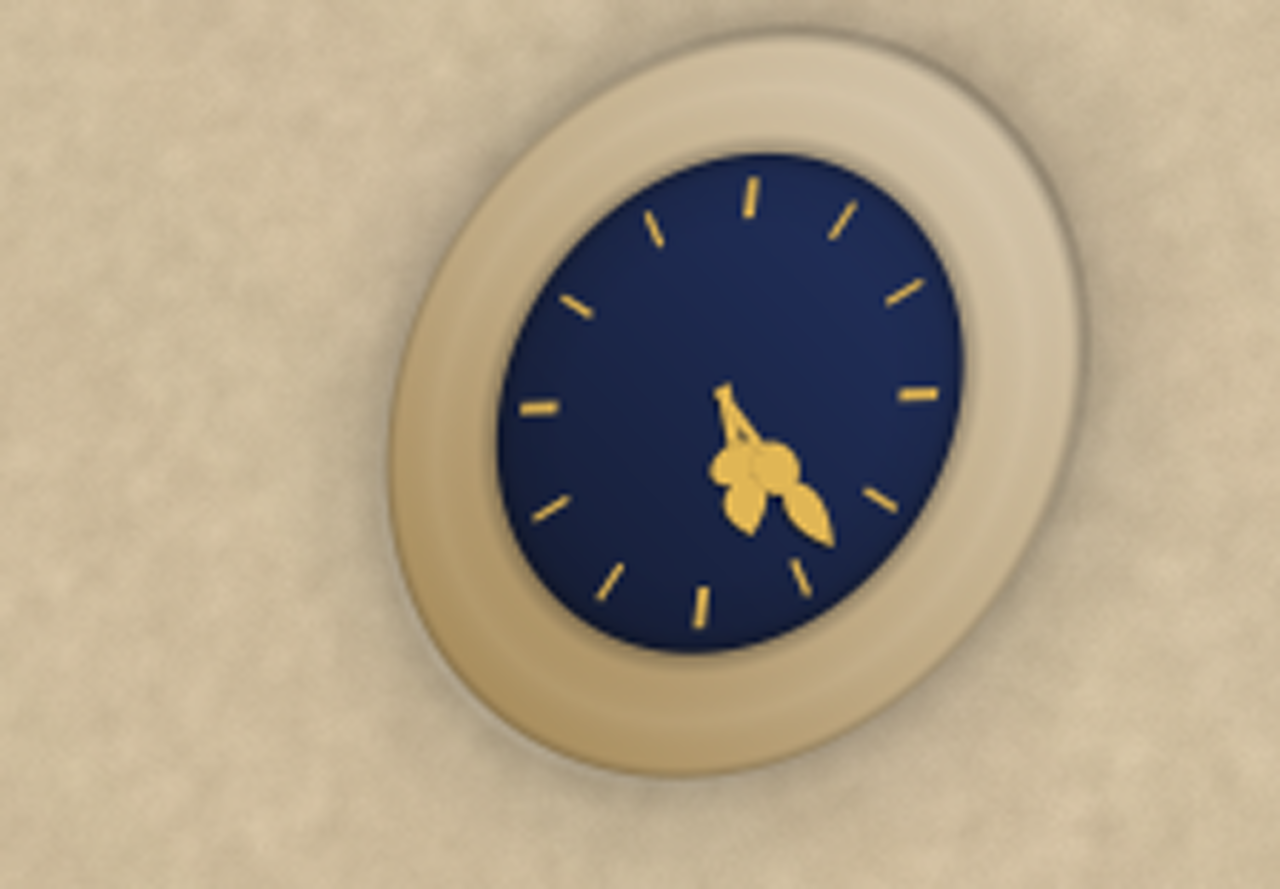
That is 5h23
